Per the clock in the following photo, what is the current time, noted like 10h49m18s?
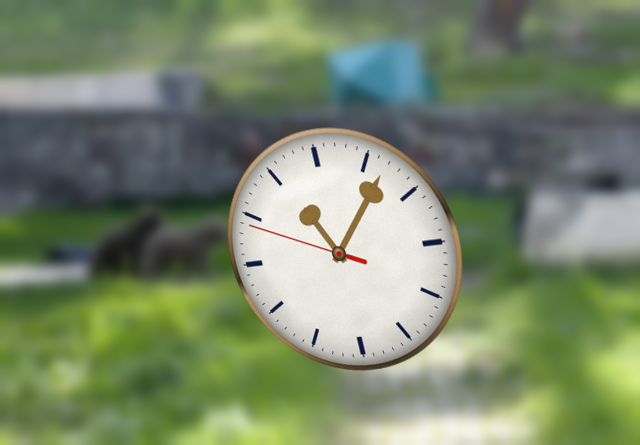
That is 11h06m49s
